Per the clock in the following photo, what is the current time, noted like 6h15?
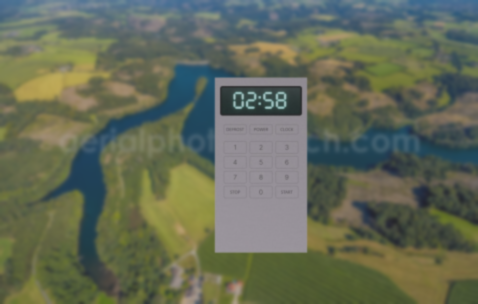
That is 2h58
